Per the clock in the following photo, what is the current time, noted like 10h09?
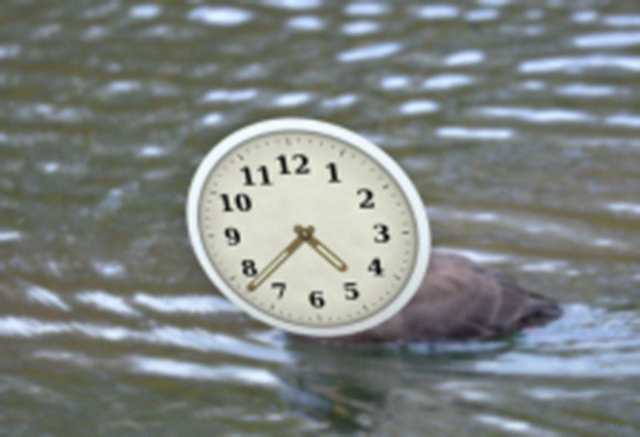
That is 4h38
